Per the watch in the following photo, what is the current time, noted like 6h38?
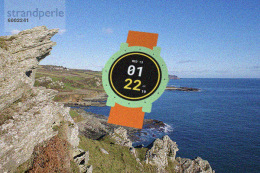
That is 1h22
